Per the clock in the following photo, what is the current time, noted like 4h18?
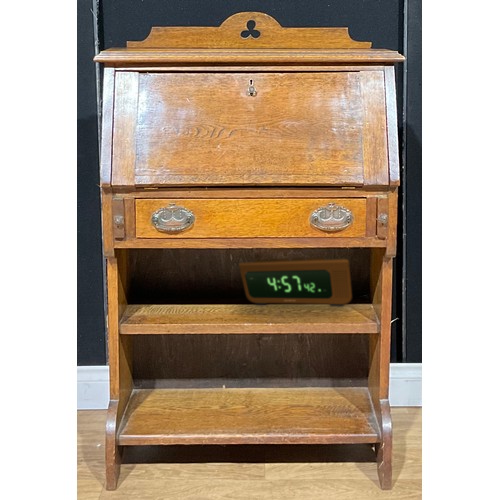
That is 4h57
